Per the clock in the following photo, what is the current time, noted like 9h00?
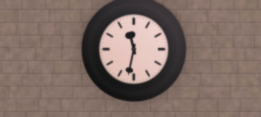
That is 11h32
